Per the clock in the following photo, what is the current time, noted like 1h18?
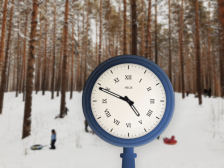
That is 4h49
